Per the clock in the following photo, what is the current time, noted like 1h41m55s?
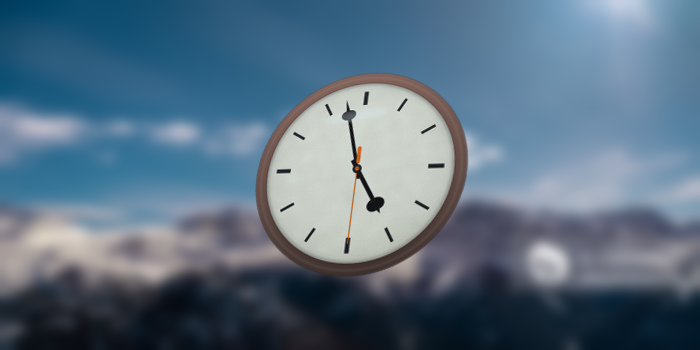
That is 4h57m30s
